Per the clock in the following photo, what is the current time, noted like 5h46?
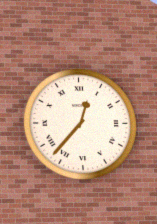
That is 12h37
